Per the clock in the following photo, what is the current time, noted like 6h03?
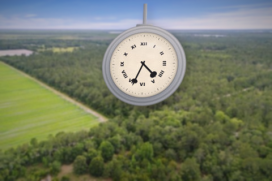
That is 4h34
